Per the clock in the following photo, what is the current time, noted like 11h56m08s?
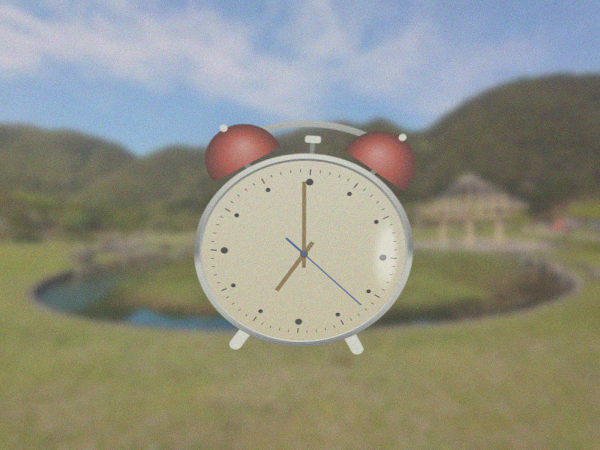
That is 6h59m22s
